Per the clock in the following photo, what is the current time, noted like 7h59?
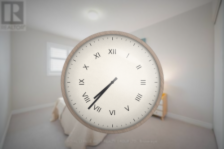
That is 7h37
